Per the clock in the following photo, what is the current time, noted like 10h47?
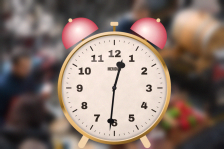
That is 12h31
